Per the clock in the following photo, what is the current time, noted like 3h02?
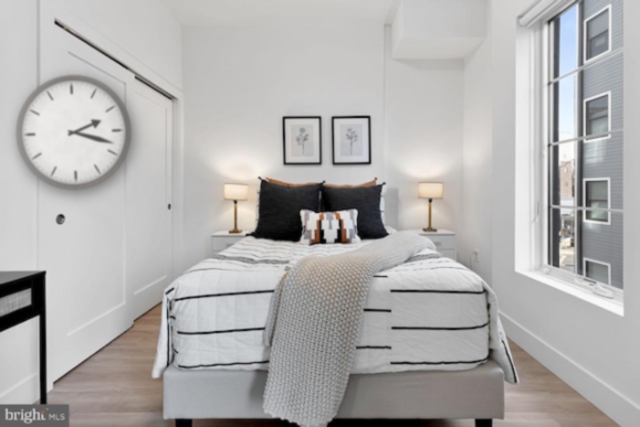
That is 2h18
